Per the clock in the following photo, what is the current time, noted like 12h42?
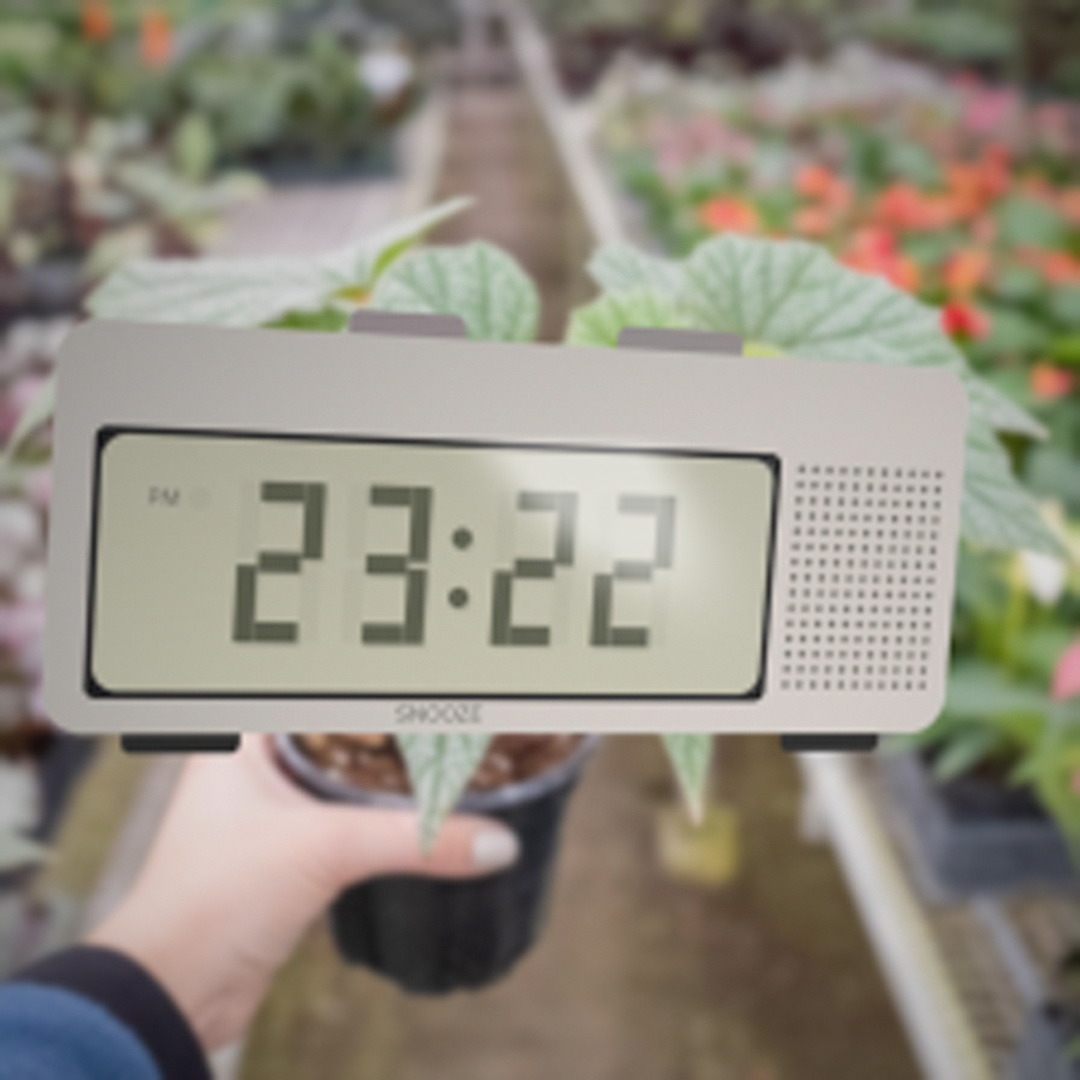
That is 23h22
